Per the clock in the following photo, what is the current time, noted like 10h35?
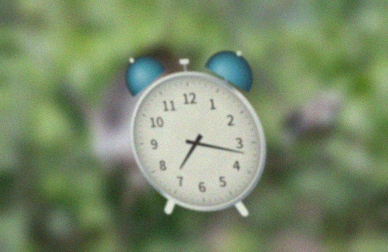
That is 7h17
